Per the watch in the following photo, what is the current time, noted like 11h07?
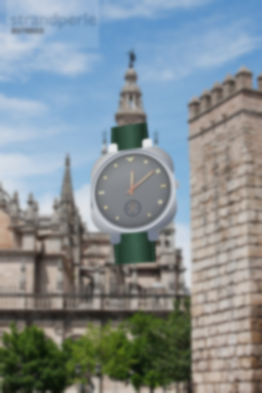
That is 12h09
